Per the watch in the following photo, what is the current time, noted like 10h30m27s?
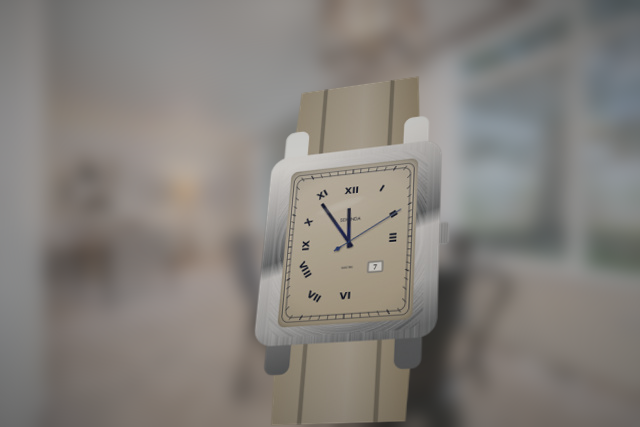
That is 11h54m10s
